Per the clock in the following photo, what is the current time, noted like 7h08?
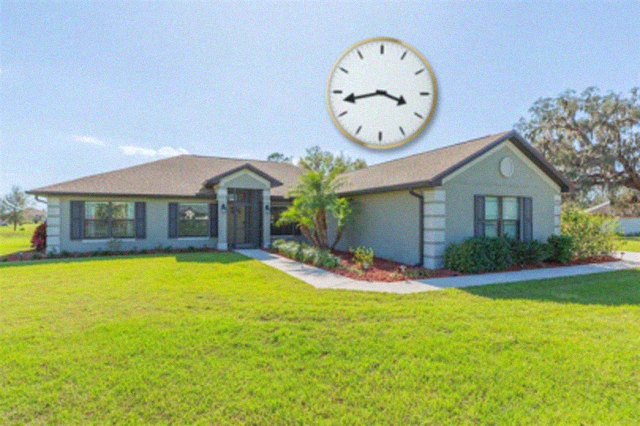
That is 3h43
